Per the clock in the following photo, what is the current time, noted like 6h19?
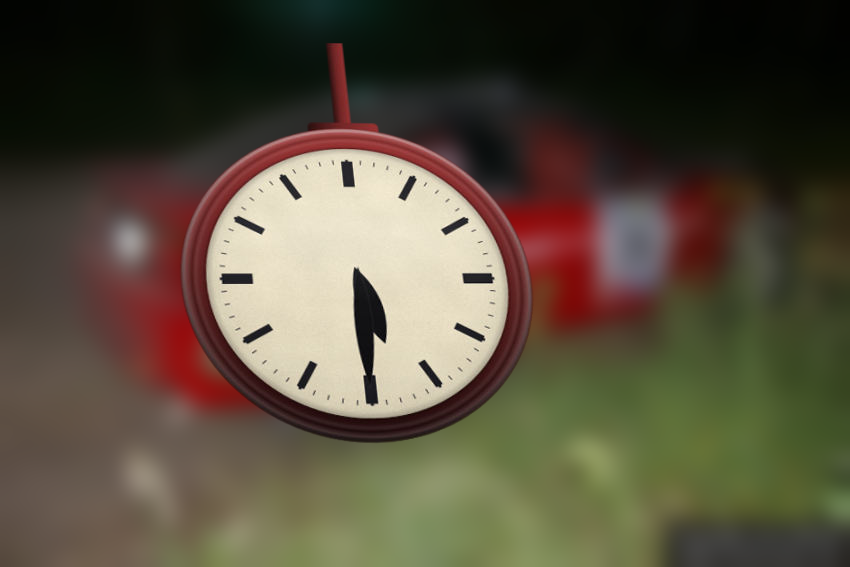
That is 5h30
